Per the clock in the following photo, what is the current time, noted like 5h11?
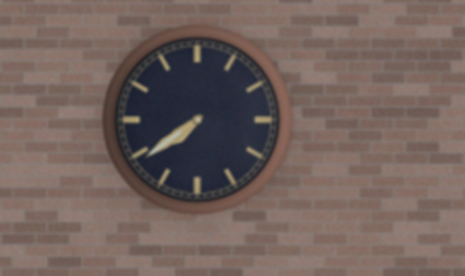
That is 7h39
